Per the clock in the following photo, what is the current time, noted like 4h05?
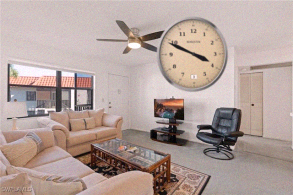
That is 3h49
